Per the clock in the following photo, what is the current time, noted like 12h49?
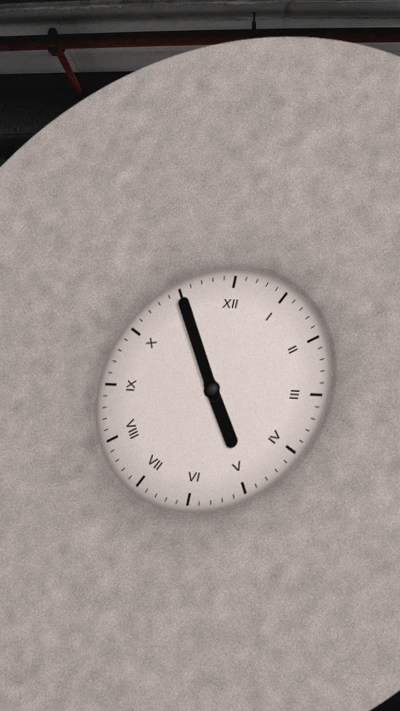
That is 4h55
